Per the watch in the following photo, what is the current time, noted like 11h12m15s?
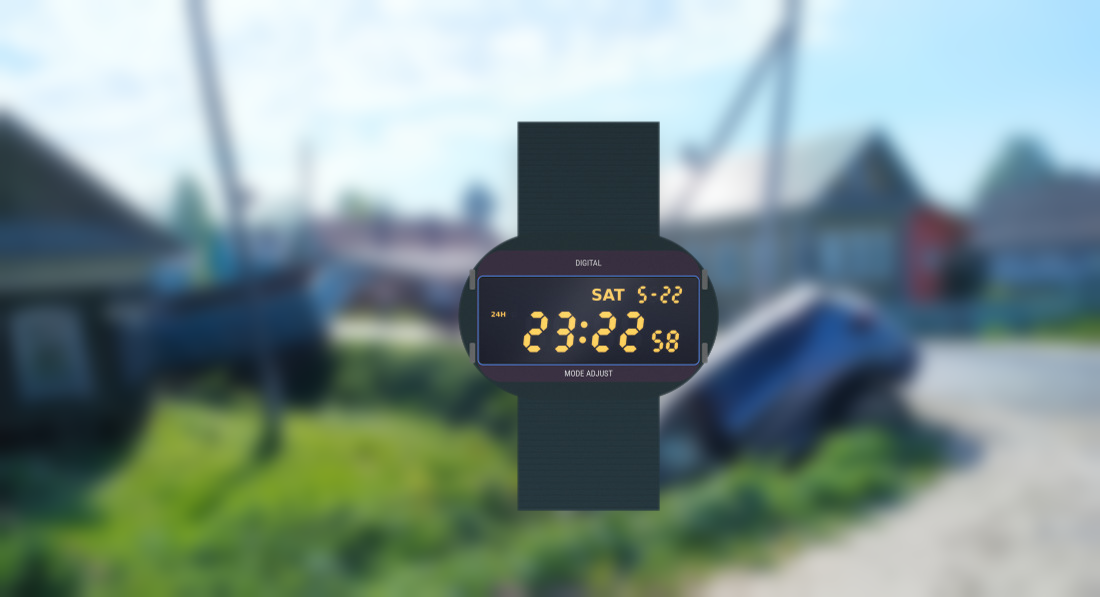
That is 23h22m58s
